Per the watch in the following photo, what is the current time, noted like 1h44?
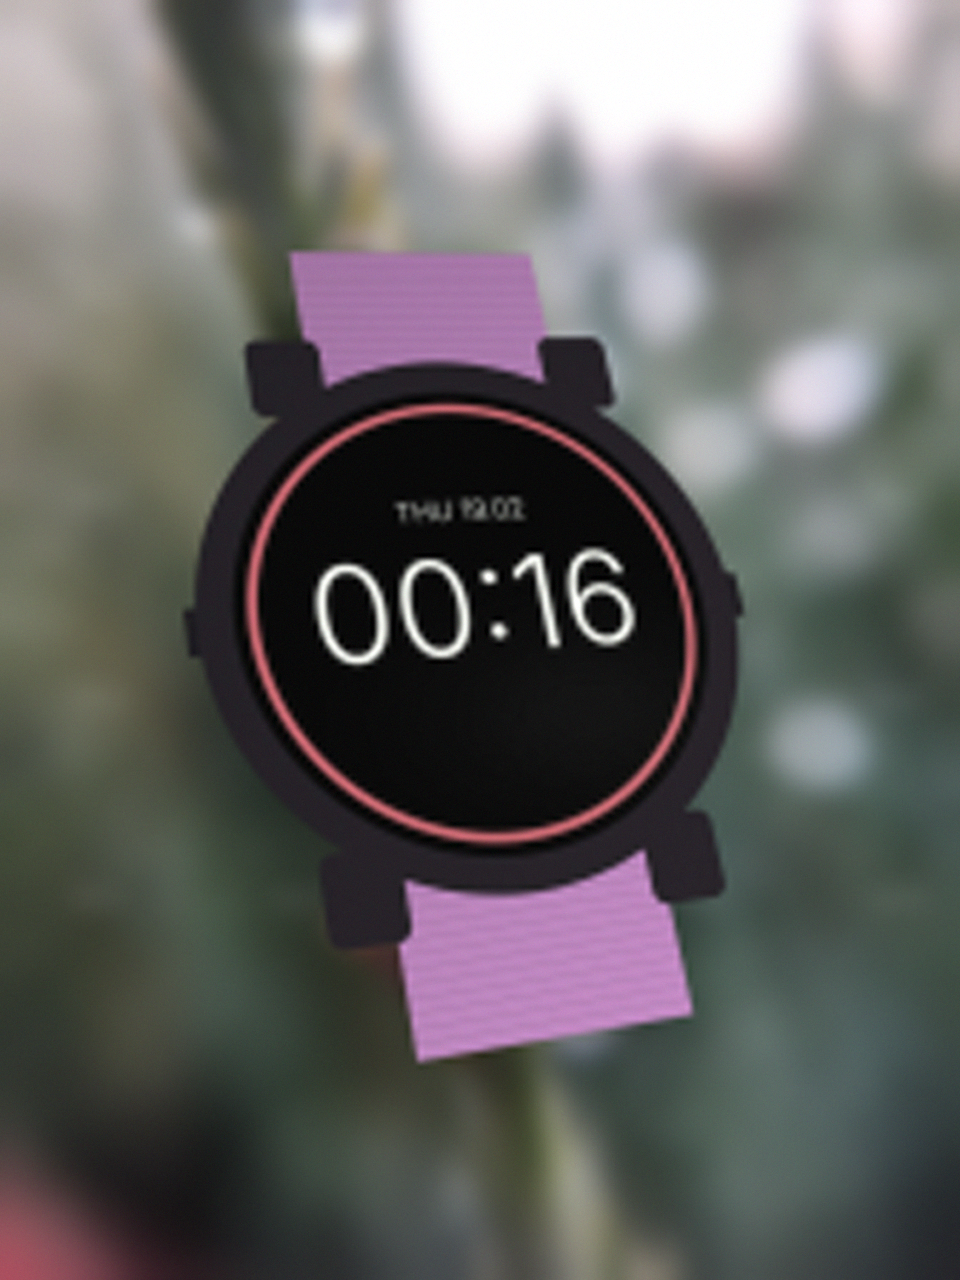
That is 0h16
